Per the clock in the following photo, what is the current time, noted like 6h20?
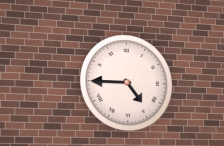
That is 4h45
